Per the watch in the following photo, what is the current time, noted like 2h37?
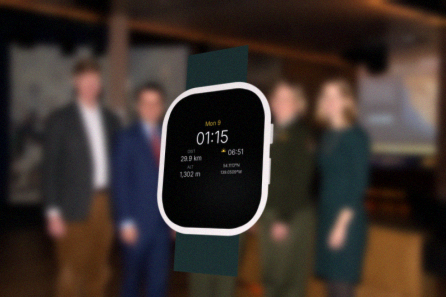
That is 1h15
